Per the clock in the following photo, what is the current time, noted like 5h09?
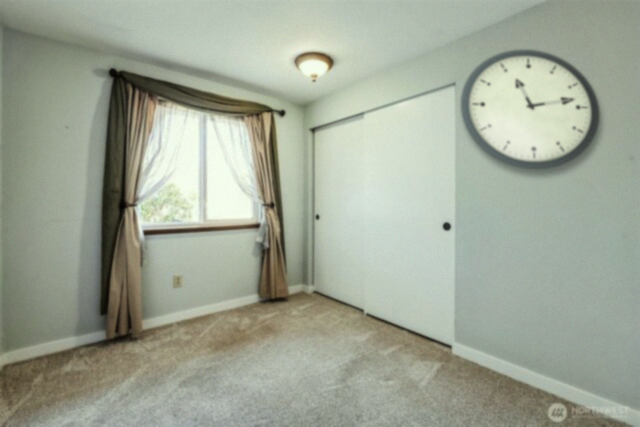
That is 11h13
